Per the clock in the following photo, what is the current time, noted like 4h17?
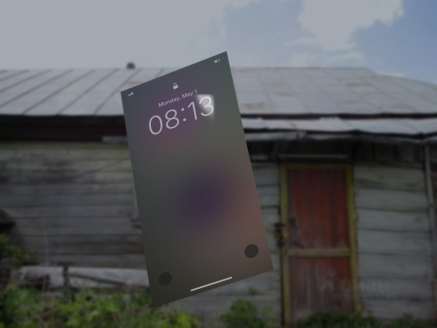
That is 8h13
